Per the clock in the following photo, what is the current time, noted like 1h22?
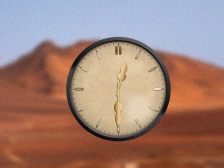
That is 12h30
